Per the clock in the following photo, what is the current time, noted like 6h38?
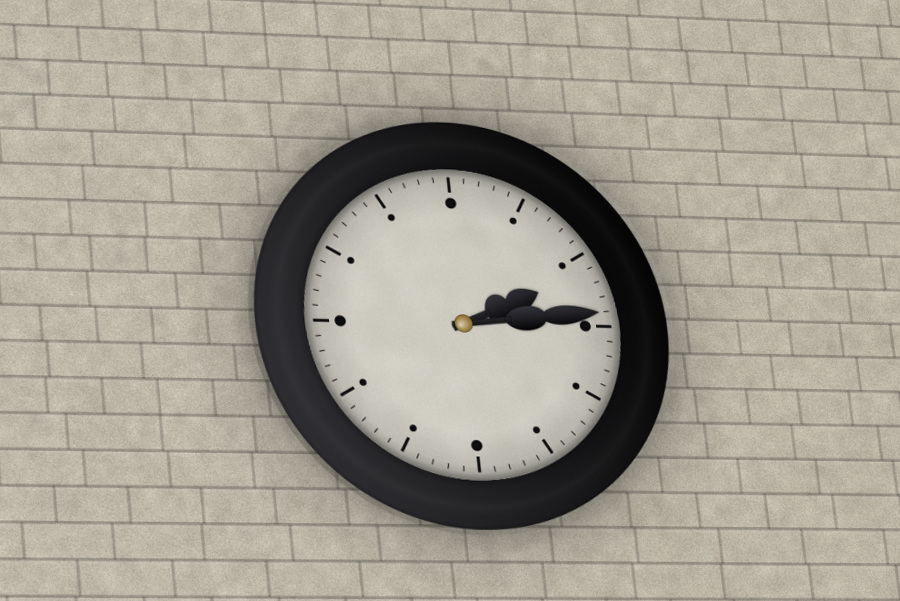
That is 2h14
